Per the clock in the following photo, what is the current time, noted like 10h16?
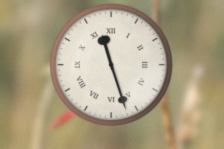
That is 11h27
